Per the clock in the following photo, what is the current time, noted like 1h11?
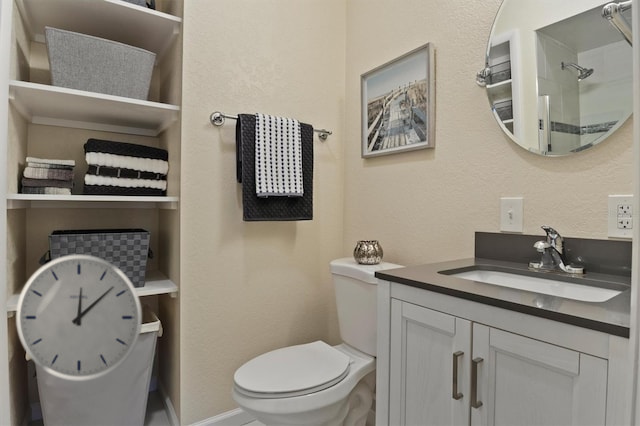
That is 12h08
